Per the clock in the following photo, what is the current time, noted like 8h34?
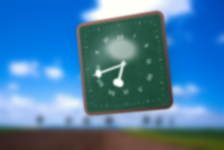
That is 6h43
